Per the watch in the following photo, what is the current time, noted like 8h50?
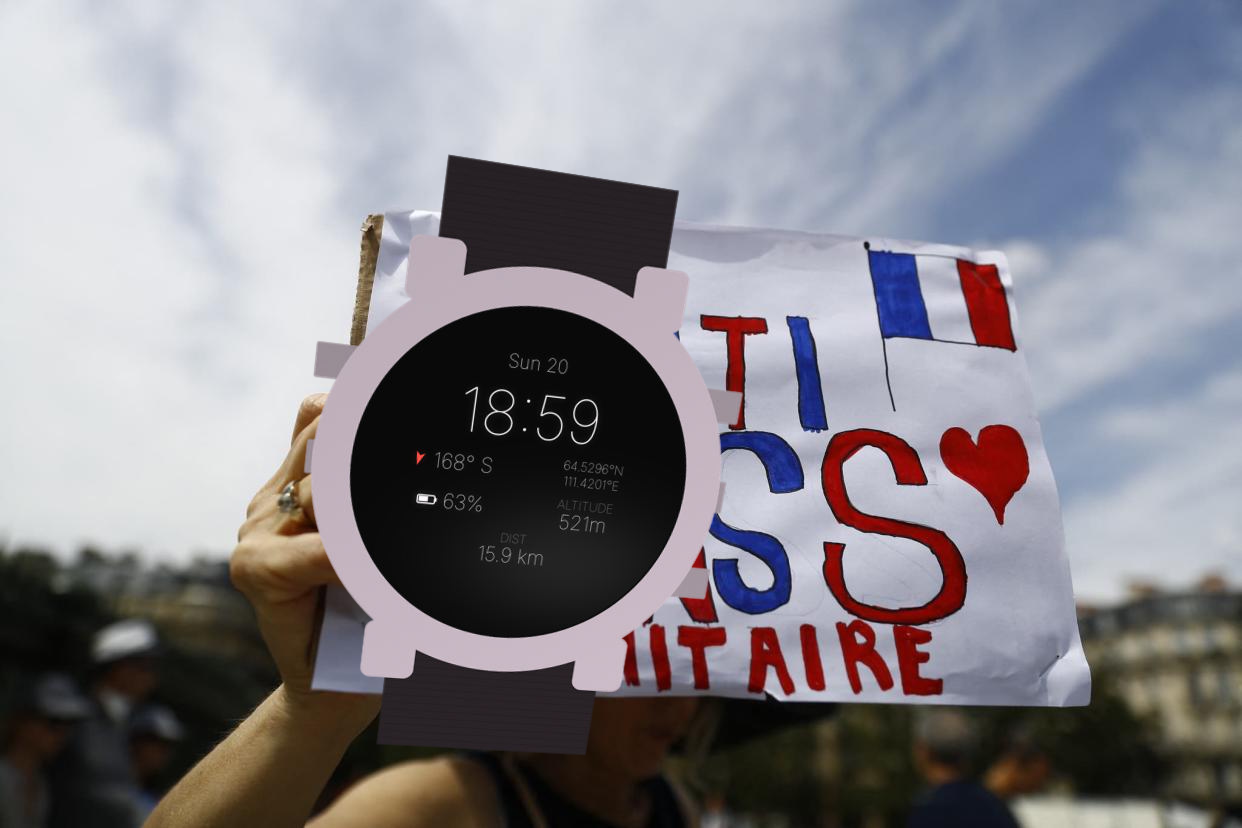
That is 18h59
